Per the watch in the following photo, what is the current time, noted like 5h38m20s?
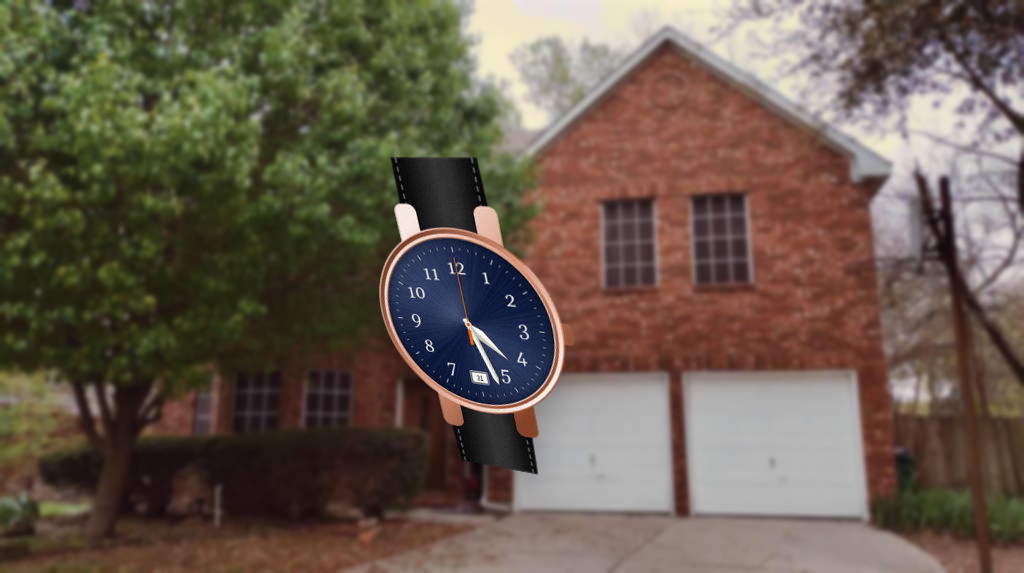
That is 4h27m00s
